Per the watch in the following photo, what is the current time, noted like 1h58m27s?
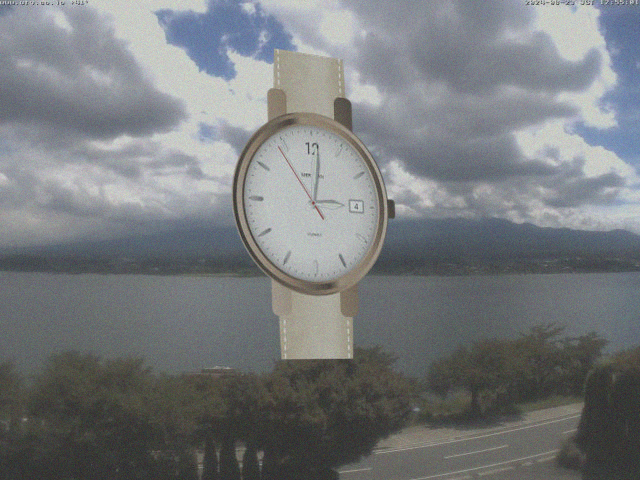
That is 3h00m54s
